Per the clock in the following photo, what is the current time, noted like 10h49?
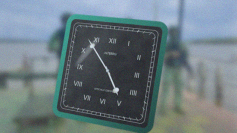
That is 4h53
